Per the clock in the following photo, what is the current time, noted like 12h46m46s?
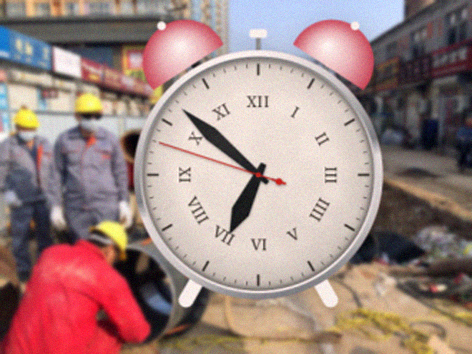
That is 6h51m48s
